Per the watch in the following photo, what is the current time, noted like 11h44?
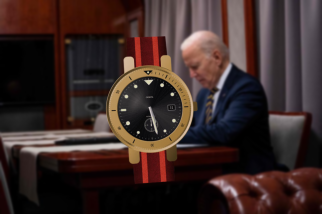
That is 5h28
